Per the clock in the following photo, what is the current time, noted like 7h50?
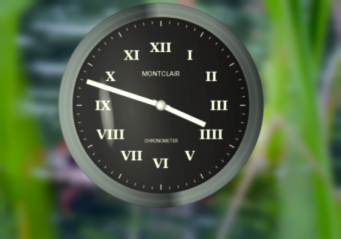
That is 3h48
